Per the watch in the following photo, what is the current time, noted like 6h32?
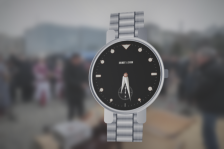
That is 6h28
